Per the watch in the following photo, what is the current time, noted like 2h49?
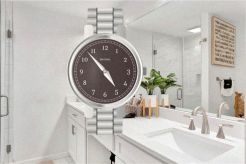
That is 4h53
